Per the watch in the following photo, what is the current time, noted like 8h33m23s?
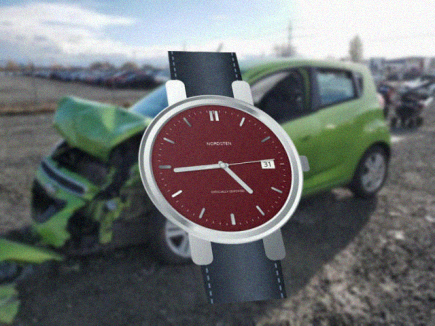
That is 4h44m14s
